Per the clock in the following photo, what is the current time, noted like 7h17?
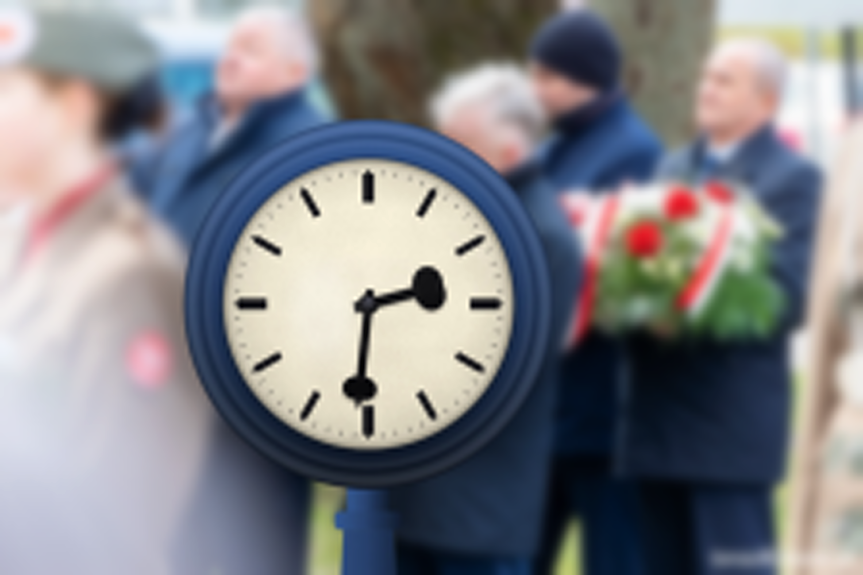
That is 2h31
